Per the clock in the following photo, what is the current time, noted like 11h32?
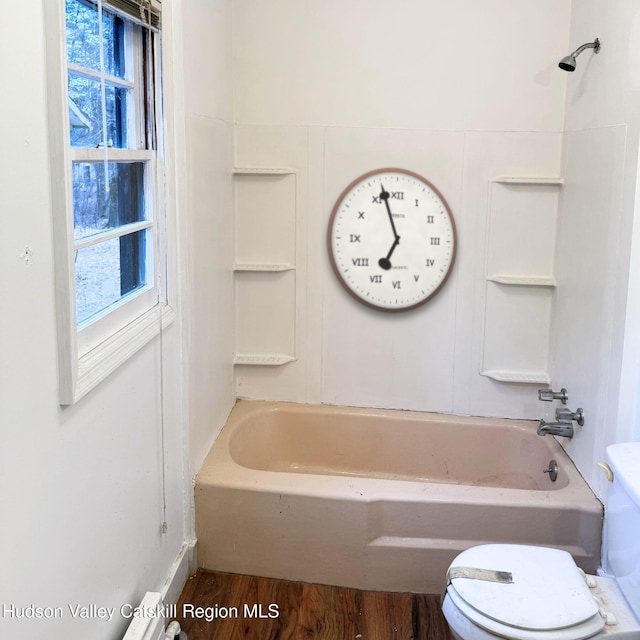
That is 6h57
